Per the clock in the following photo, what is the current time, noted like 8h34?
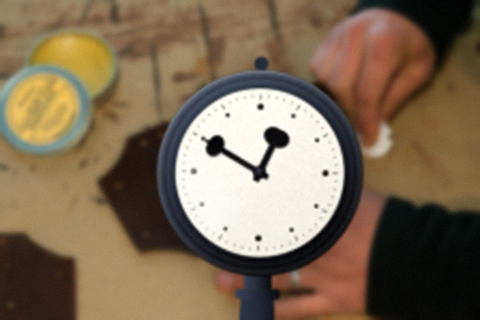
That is 12h50
